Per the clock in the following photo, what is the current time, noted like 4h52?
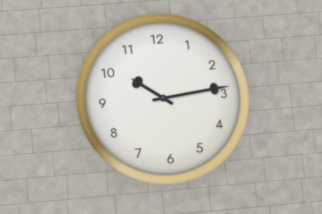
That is 10h14
